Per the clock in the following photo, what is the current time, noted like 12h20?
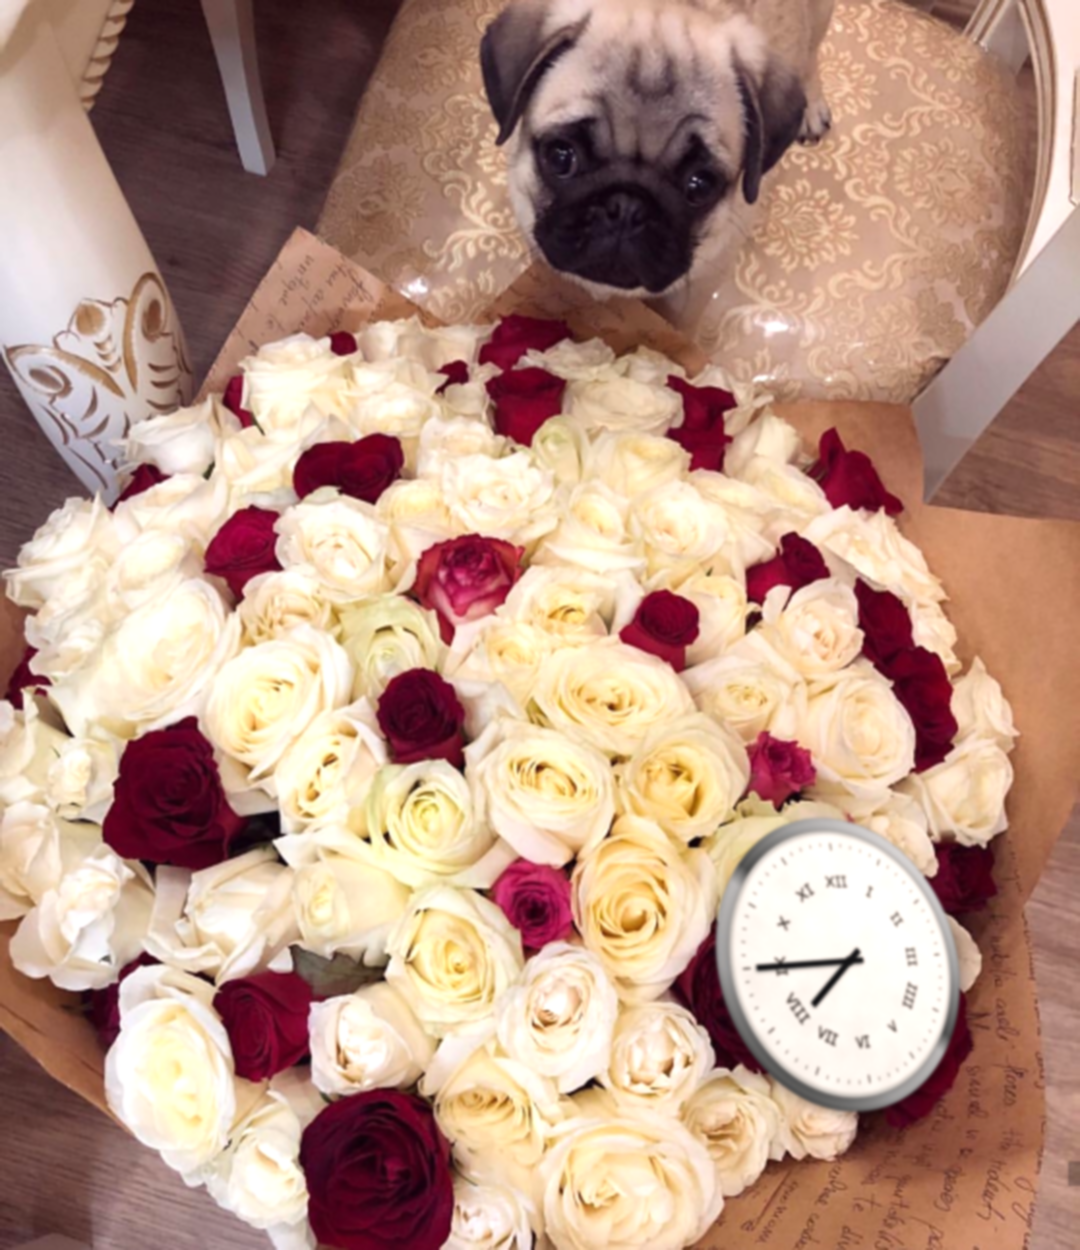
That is 7h45
